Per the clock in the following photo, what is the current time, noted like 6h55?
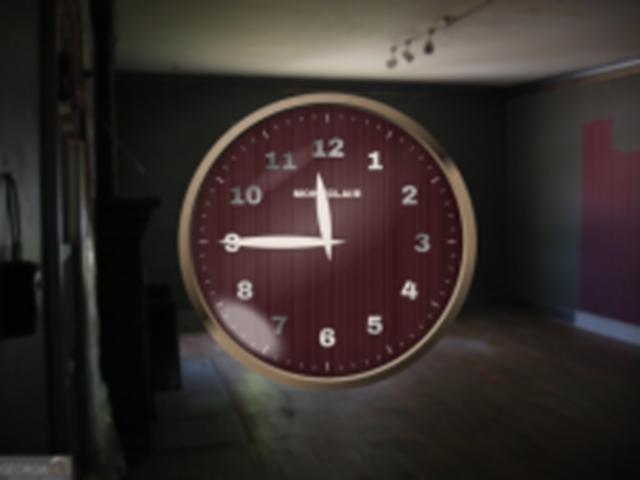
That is 11h45
